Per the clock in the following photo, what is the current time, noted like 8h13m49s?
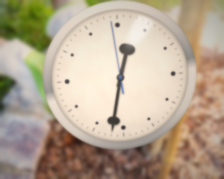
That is 12h31m59s
